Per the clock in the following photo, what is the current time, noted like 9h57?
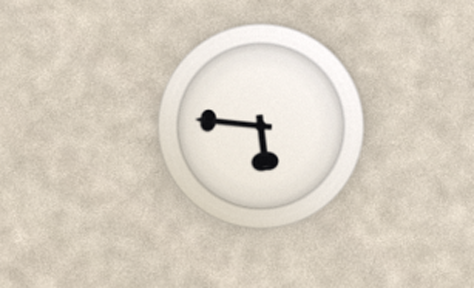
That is 5h46
